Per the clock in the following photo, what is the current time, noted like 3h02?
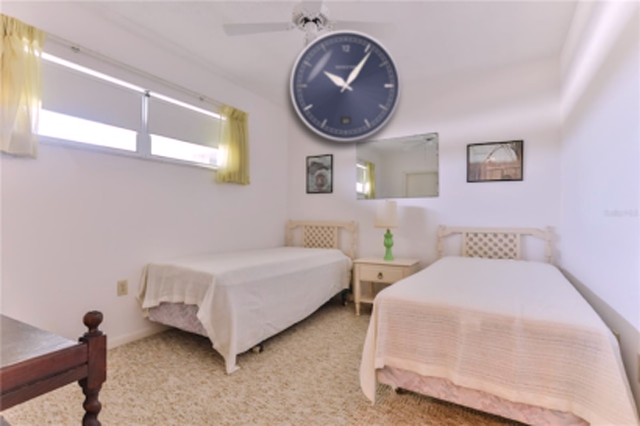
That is 10h06
